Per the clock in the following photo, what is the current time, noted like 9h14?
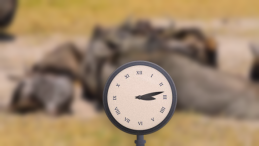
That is 3h13
